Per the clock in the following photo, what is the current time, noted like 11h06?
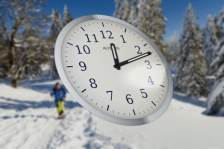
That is 12h12
